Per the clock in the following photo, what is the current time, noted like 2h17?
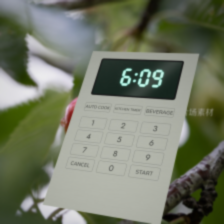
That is 6h09
